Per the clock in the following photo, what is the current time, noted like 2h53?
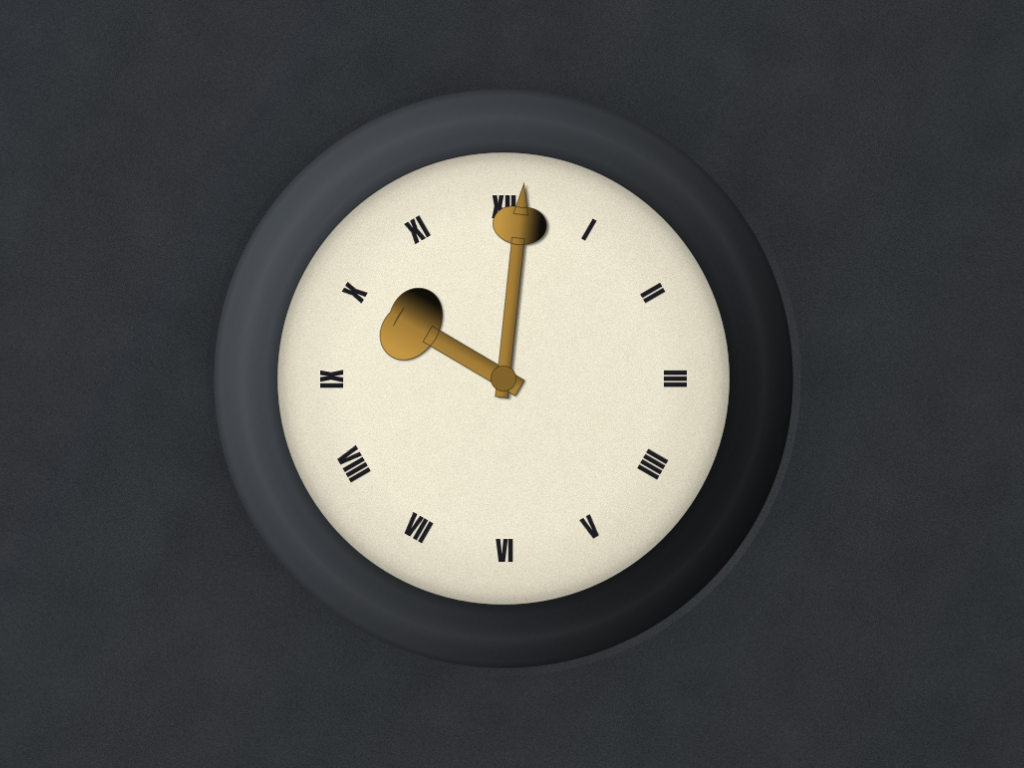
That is 10h01
